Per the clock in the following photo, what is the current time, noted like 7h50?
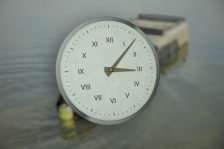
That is 3h07
